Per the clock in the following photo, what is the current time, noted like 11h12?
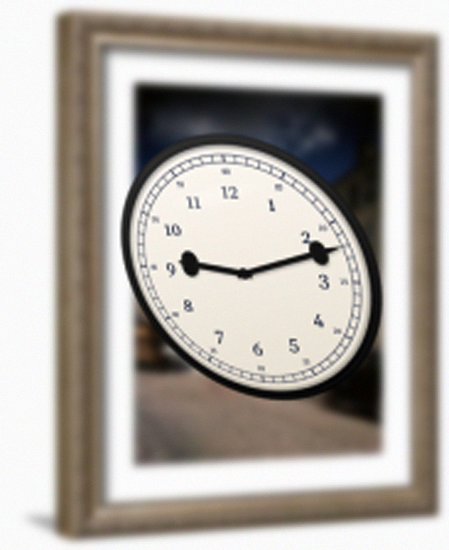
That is 9h12
